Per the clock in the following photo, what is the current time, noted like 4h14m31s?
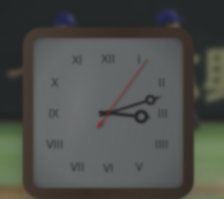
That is 3h12m06s
